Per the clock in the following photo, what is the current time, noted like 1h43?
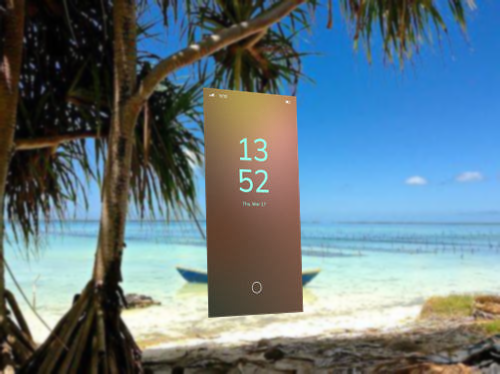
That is 13h52
